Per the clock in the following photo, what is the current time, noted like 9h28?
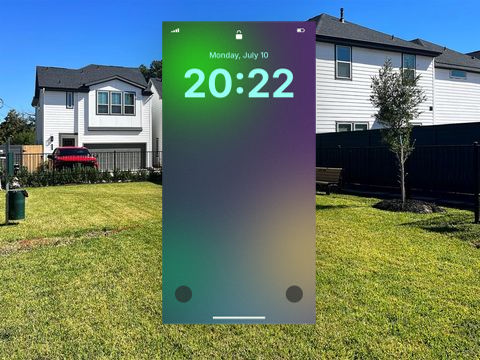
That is 20h22
